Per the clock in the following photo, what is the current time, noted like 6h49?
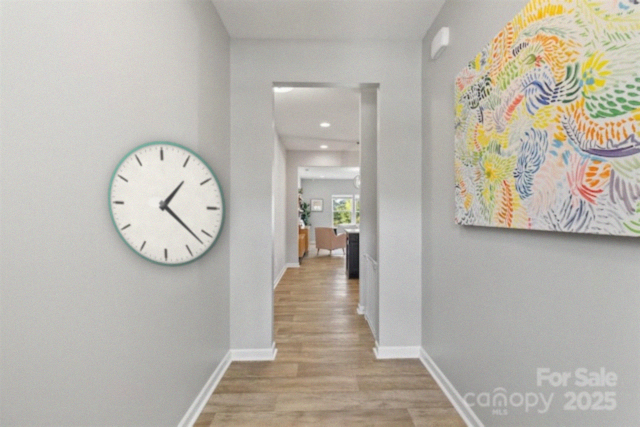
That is 1h22
